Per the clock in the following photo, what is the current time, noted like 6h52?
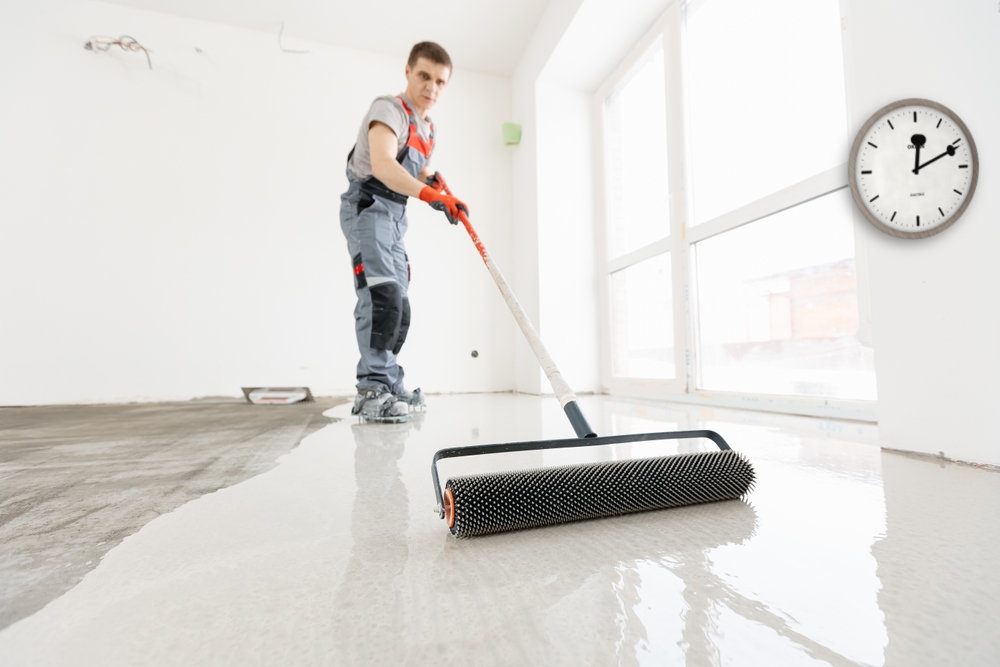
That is 12h11
